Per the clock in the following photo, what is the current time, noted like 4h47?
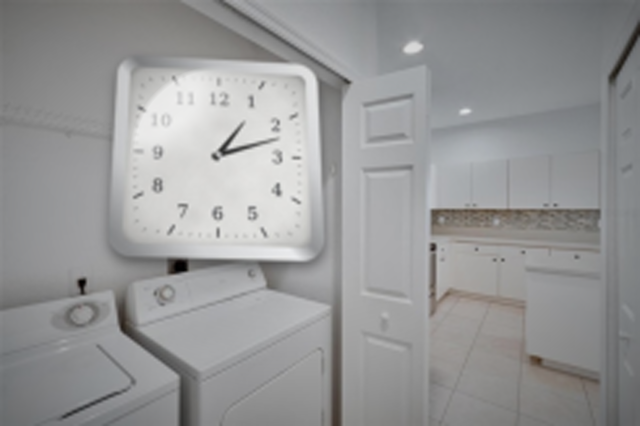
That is 1h12
